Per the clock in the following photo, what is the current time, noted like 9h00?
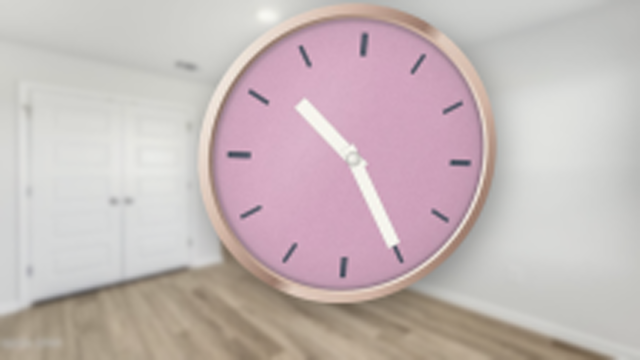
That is 10h25
